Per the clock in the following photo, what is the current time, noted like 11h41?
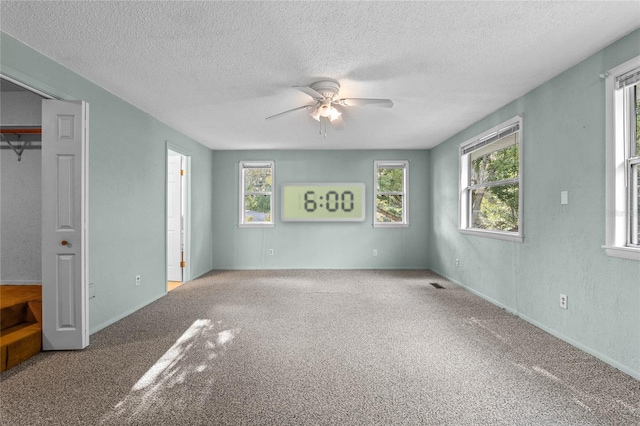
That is 6h00
